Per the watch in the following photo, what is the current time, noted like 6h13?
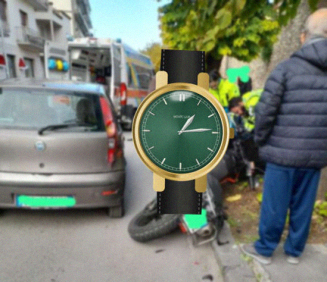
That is 1h14
